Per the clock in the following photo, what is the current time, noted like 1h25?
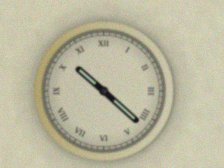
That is 10h22
